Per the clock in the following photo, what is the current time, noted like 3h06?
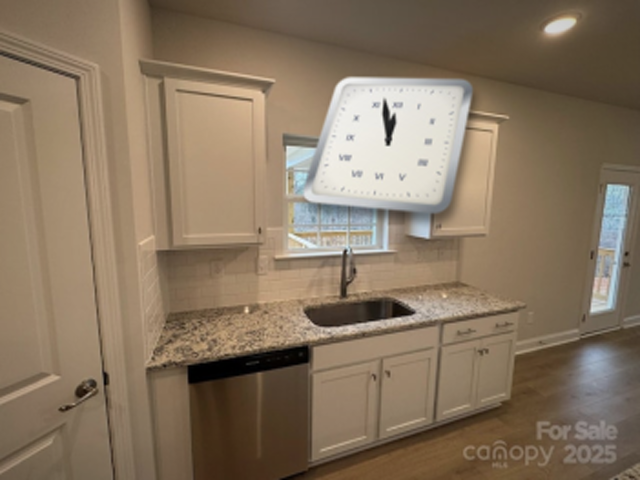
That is 11h57
